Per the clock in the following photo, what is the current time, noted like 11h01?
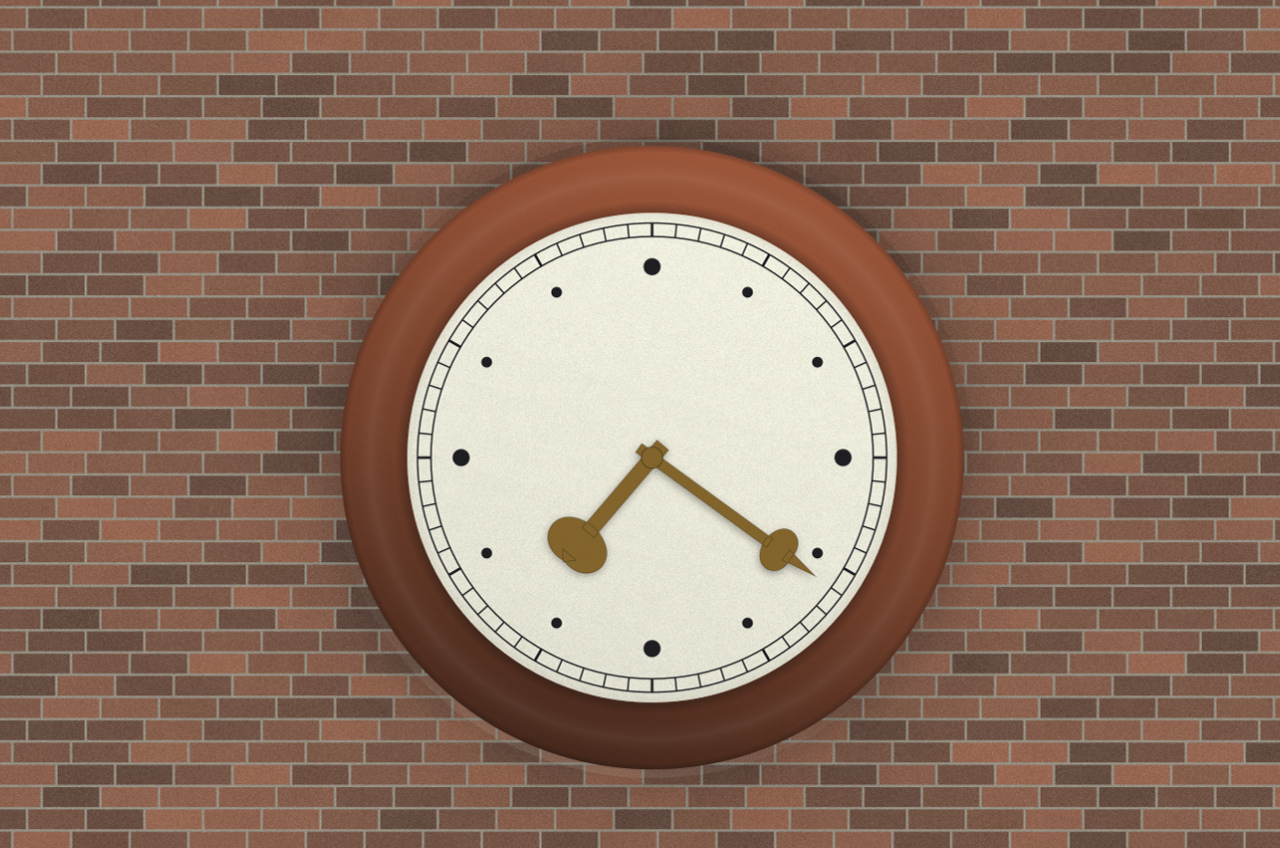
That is 7h21
